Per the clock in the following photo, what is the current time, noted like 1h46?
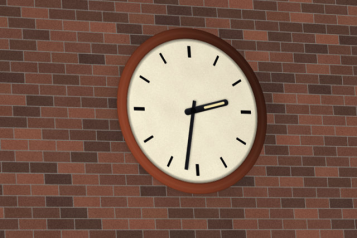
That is 2h32
